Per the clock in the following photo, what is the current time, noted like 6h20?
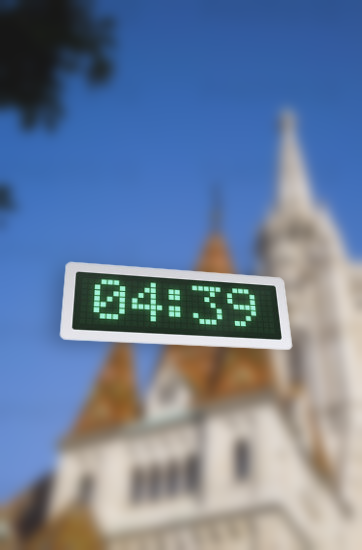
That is 4h39
